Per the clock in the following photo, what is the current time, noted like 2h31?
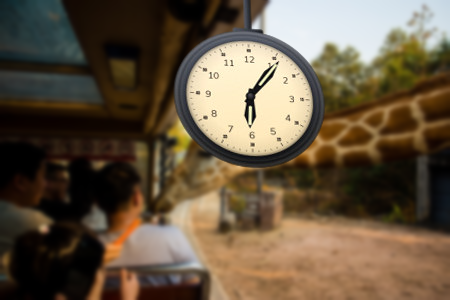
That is 6h06
